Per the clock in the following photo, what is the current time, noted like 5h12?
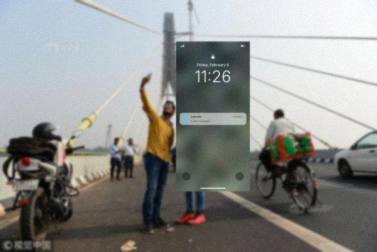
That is 11h26
